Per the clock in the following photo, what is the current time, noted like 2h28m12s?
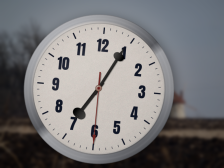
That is 7h04m30s
